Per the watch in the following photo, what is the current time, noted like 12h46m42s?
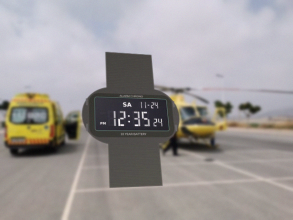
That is 12h35m24s
